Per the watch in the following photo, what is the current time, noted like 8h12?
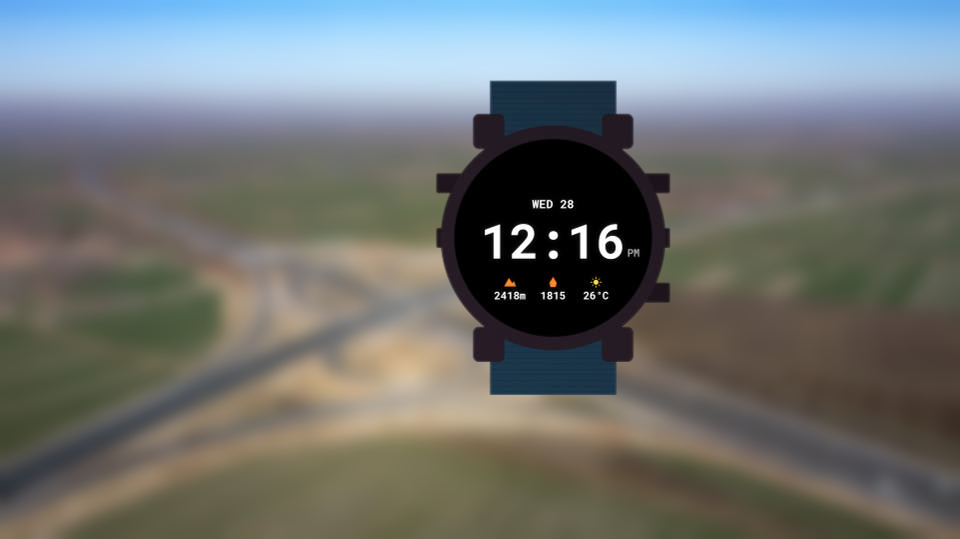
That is 12h16
